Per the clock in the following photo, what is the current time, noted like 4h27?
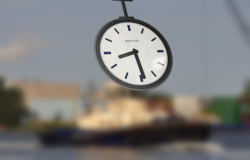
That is 8h29
